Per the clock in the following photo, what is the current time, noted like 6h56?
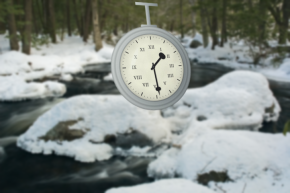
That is 1h29
